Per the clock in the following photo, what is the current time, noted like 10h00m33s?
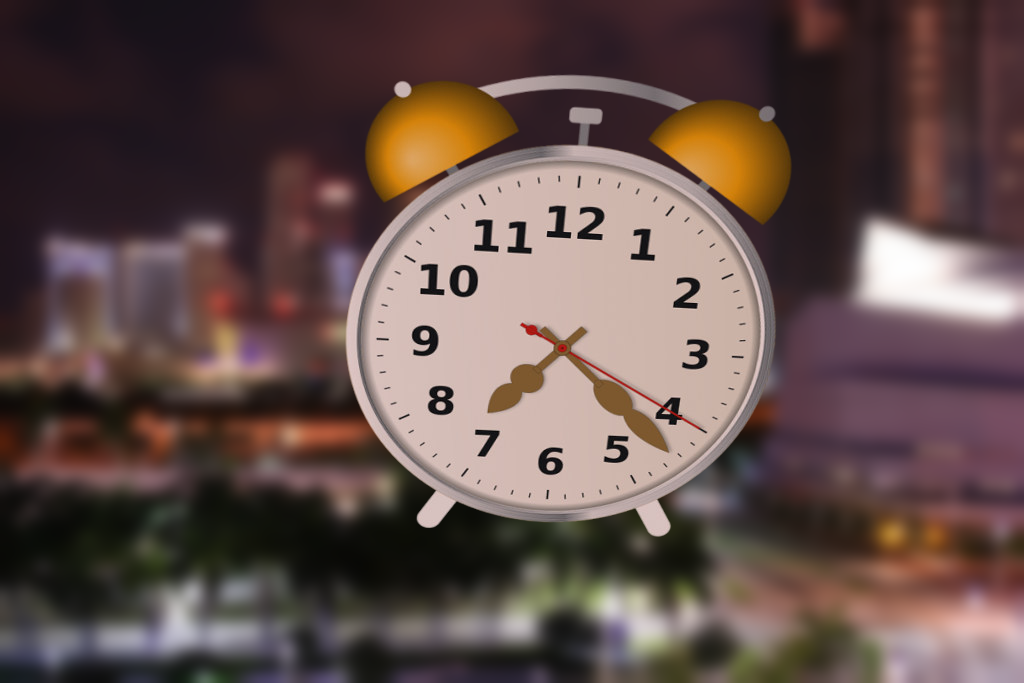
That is 7h22m20s
